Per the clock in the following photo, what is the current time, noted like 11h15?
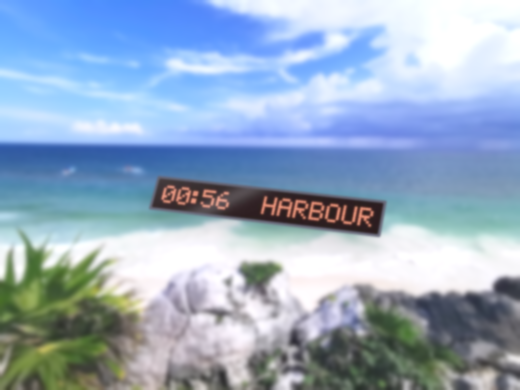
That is 0h56
